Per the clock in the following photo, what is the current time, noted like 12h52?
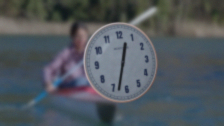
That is 12h33
